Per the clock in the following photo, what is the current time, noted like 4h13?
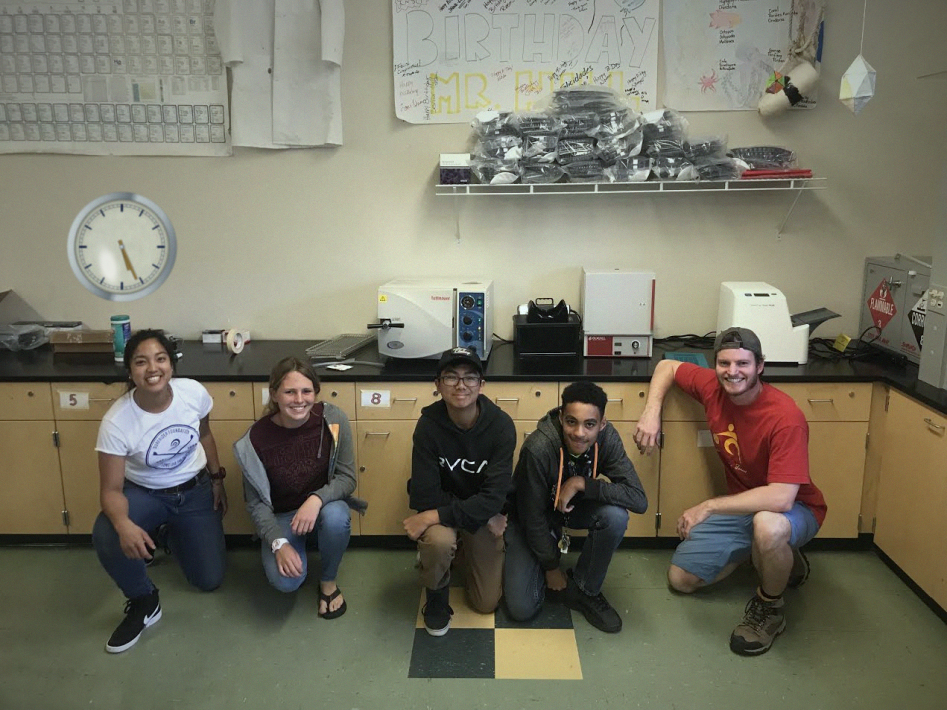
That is 5h26
